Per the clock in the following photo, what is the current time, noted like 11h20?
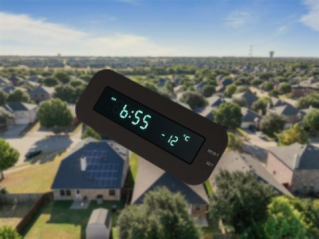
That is 6h55
